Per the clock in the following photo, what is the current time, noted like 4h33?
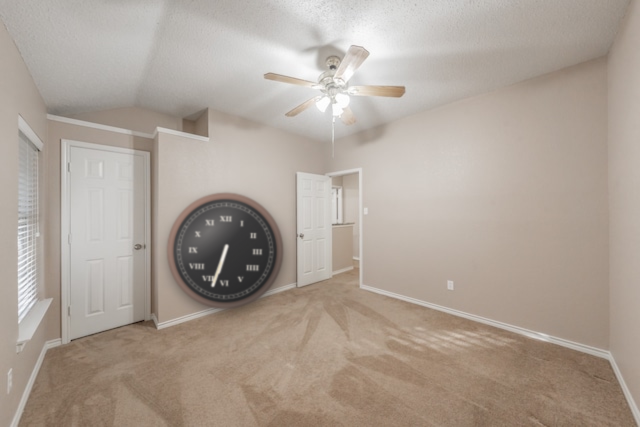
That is 6h33
